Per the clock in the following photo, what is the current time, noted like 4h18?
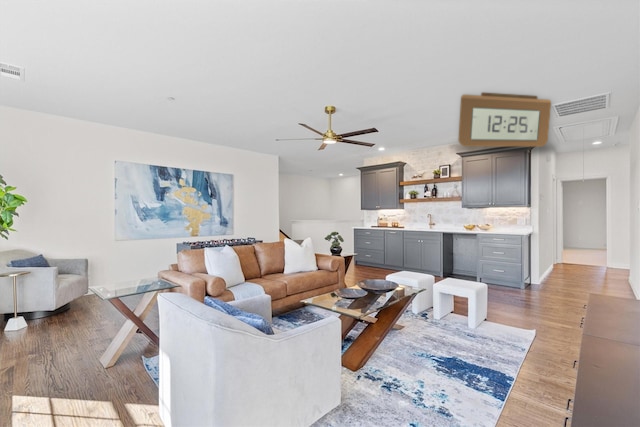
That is 12h25
